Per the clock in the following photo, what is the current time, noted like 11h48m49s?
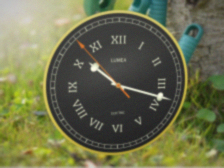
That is 10h17m53s
